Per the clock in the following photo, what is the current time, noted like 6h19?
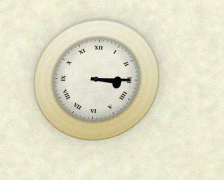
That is 3h15
